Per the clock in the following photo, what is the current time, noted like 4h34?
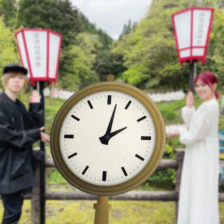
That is 2h02
